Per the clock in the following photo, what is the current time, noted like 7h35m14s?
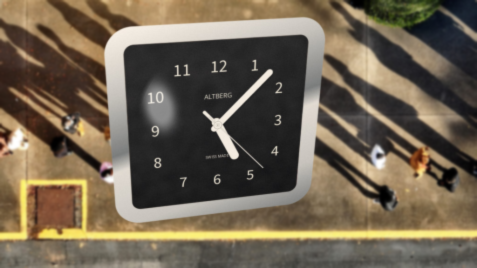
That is 5h07m23s
